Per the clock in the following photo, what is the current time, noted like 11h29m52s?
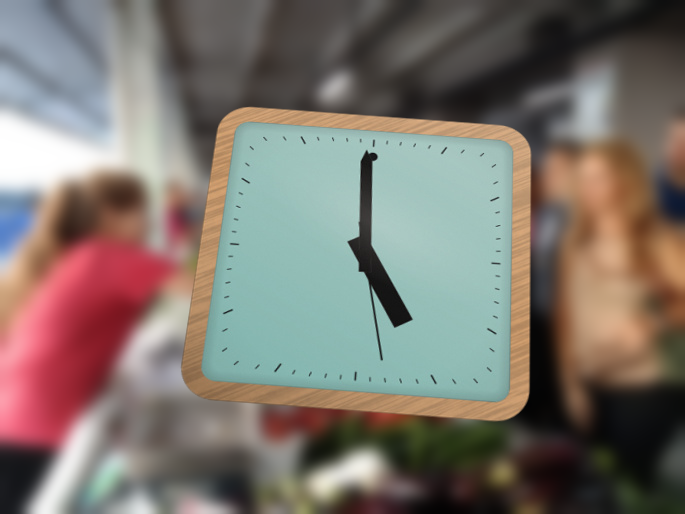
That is 4h59m28s
